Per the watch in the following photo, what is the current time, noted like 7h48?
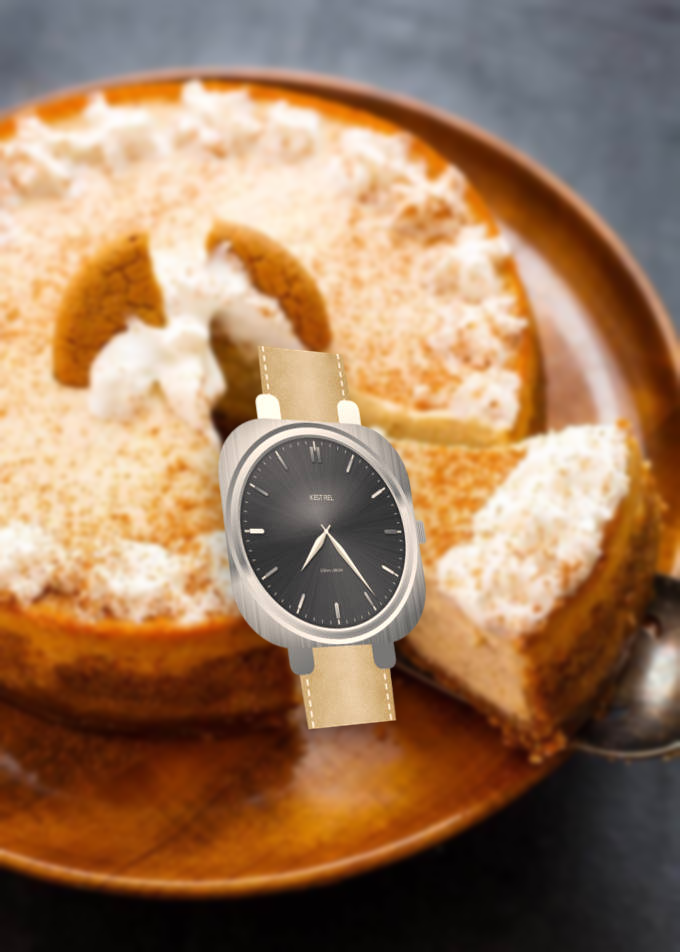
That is 7h24
